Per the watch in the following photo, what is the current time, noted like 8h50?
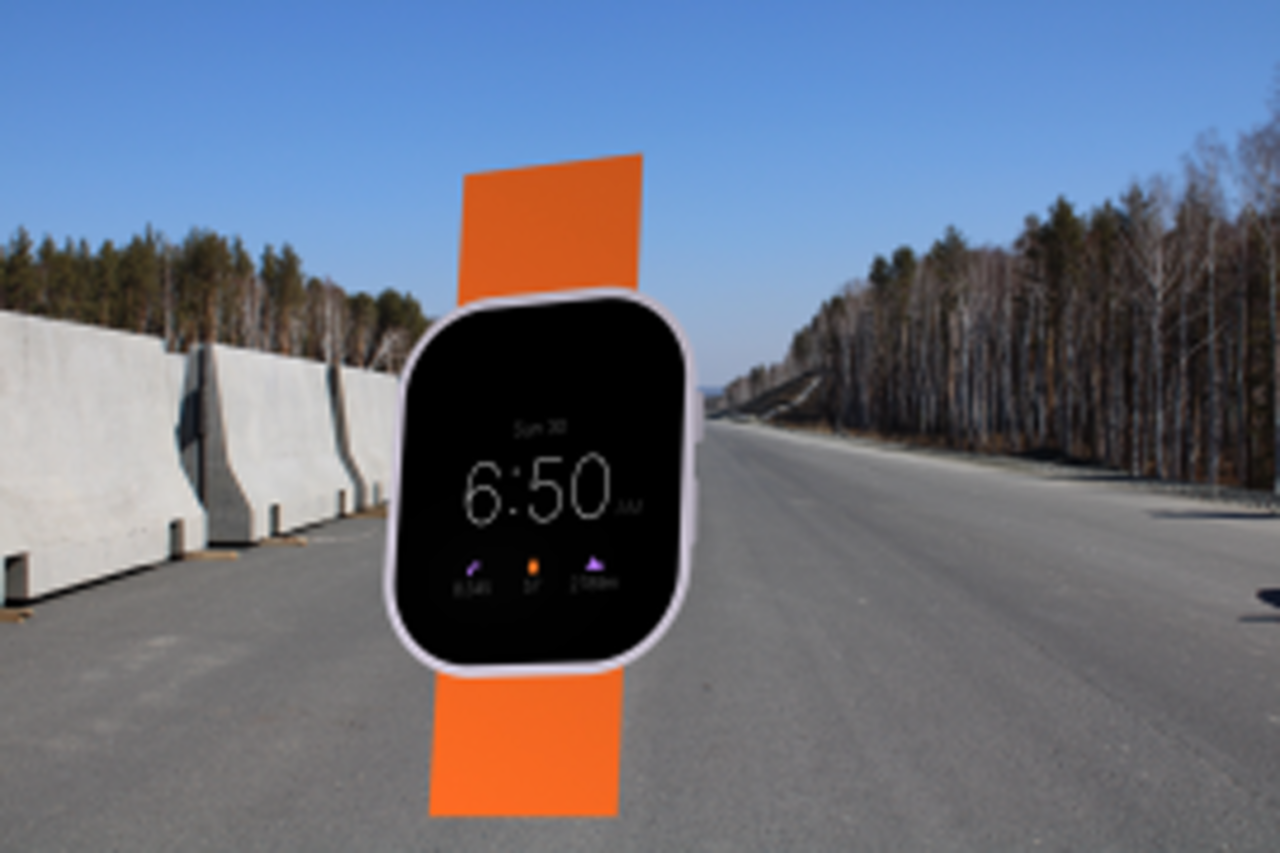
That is 6h50
